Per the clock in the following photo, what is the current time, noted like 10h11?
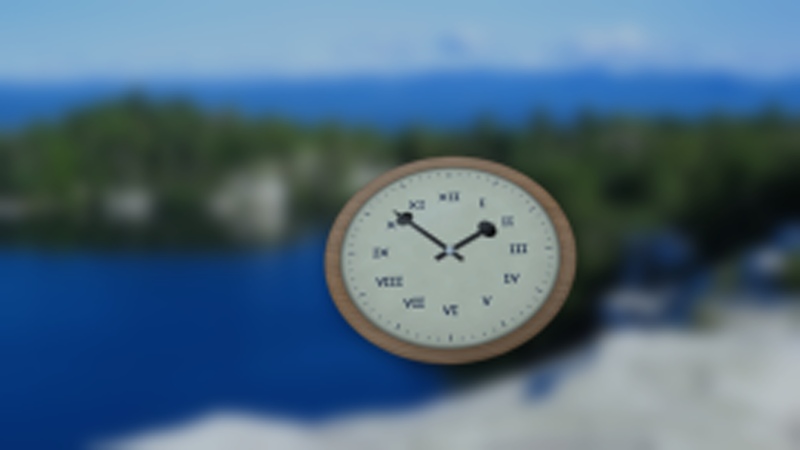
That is 1h52
